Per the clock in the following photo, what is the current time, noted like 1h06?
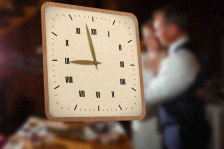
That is 8h58
